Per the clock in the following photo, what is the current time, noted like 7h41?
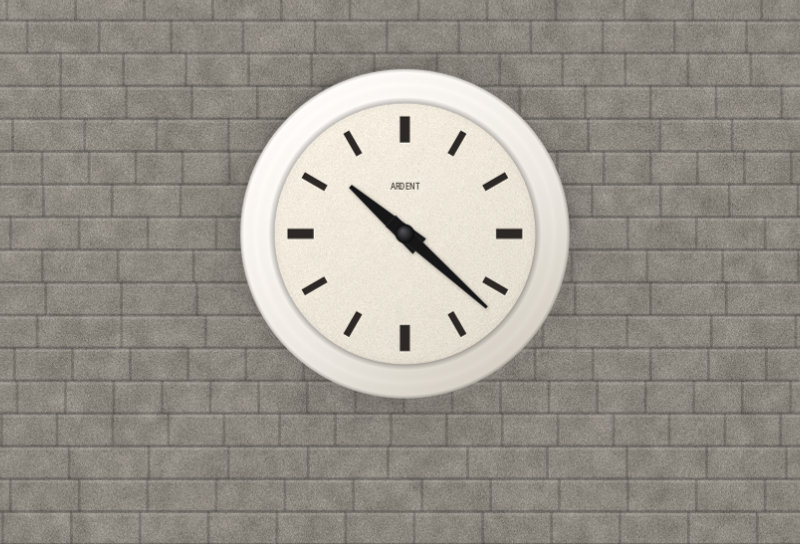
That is 10h22
